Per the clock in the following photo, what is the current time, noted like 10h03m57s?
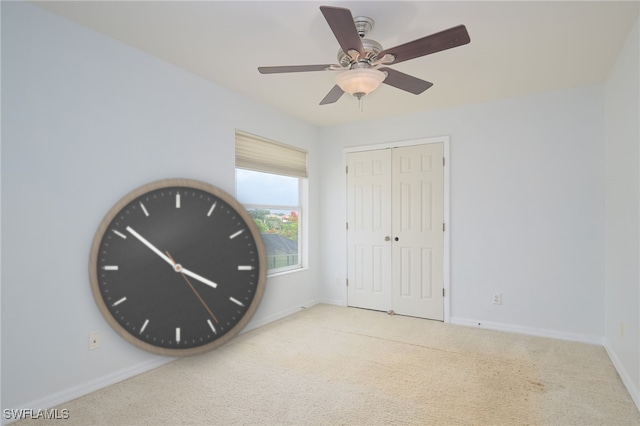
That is 3h51m24s
